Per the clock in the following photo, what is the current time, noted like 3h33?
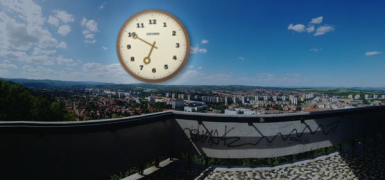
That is 6h50
